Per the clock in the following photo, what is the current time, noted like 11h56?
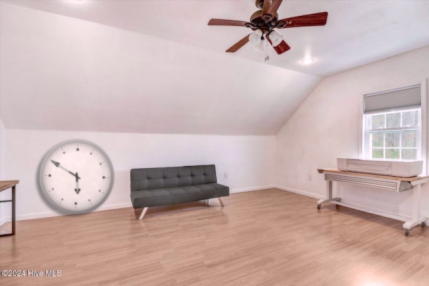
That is 5h50
